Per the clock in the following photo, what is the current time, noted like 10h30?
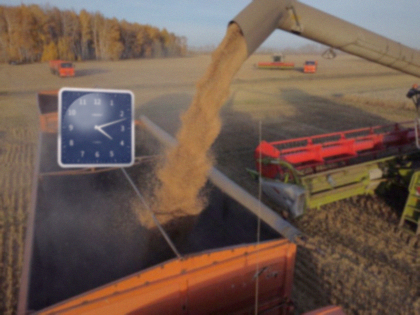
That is 4h12
